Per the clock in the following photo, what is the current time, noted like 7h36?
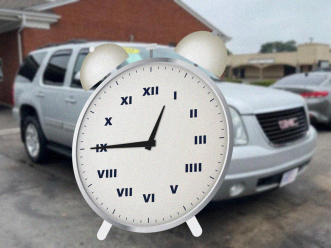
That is 12h45
